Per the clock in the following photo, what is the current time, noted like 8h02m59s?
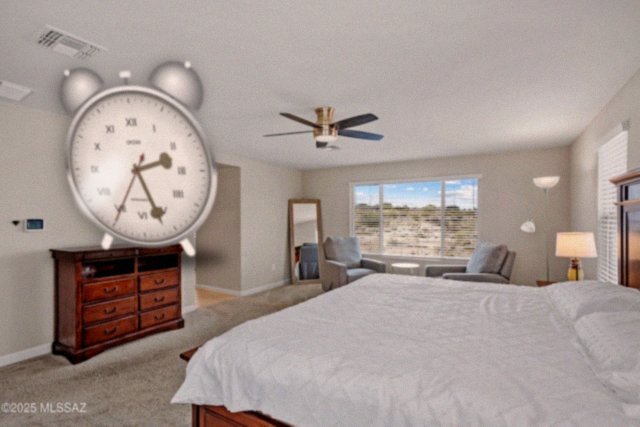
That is 2h26m35s
